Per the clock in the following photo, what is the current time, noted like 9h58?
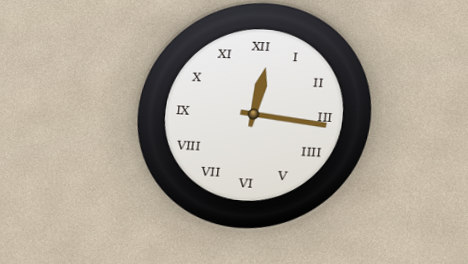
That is 12h16
